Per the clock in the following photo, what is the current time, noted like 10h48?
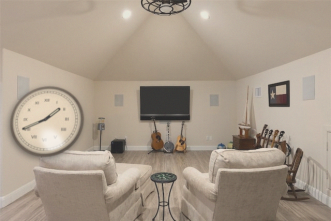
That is 1h41
